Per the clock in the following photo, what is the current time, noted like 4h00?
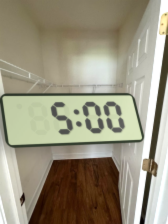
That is 5h00
